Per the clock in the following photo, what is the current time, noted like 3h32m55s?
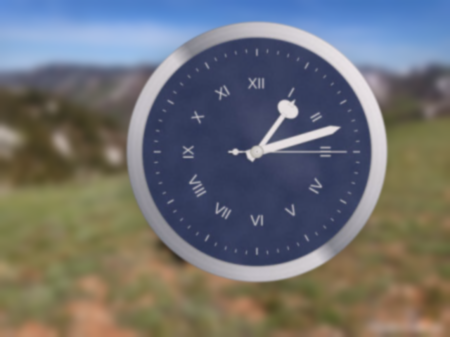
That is 1h12m15s
